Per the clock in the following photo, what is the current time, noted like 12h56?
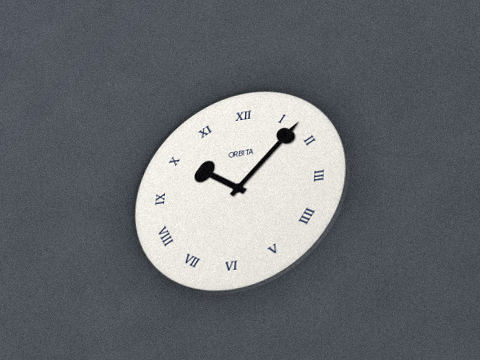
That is 10h07
